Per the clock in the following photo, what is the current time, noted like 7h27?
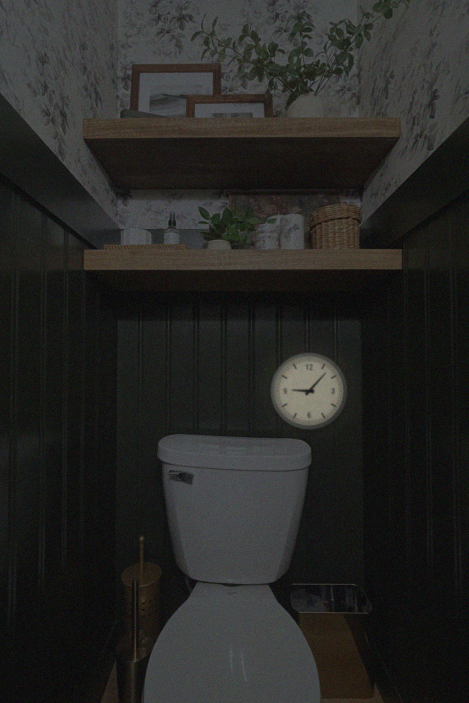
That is 9h07
